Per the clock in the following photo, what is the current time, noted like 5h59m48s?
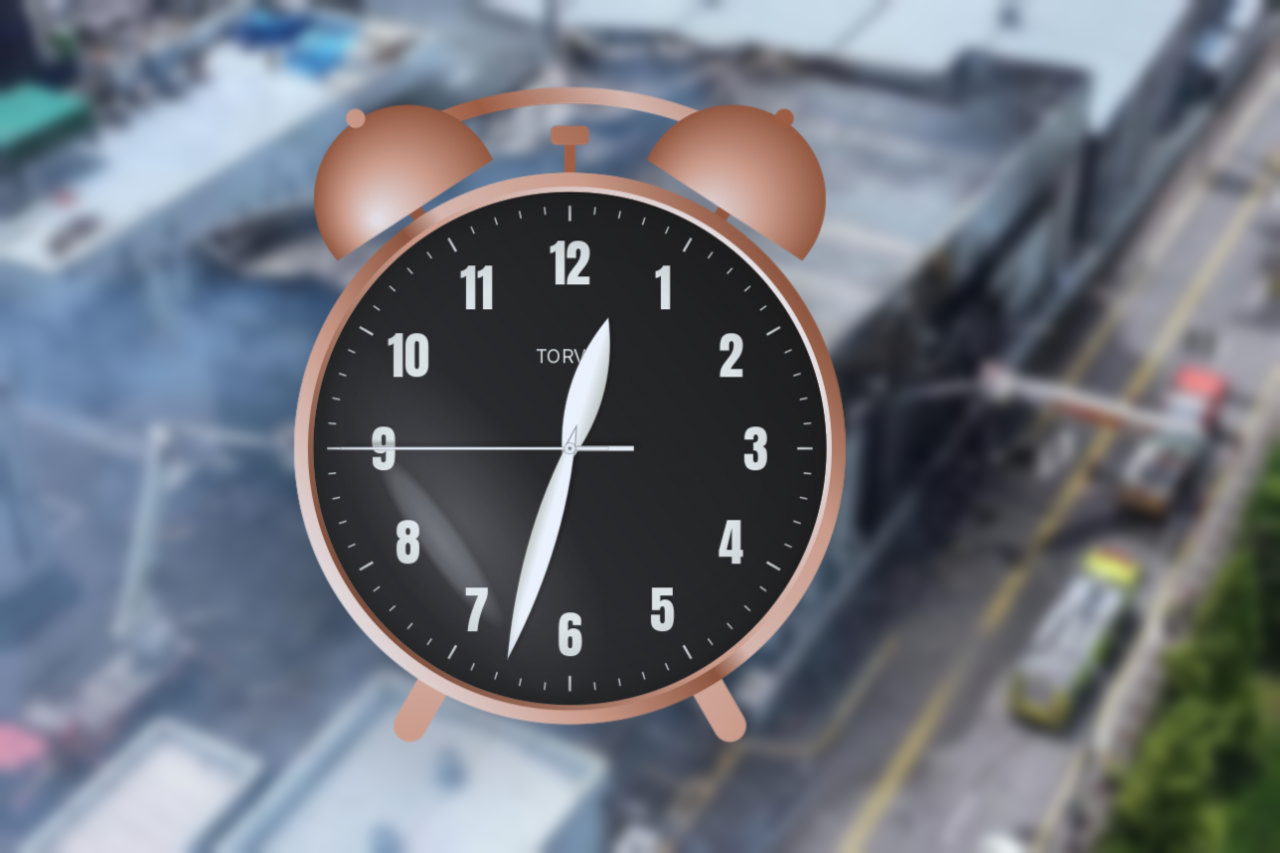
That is 12h32m45s
